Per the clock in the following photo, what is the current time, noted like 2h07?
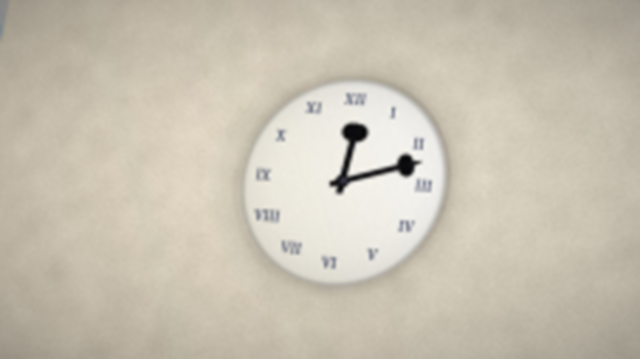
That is 12h12
